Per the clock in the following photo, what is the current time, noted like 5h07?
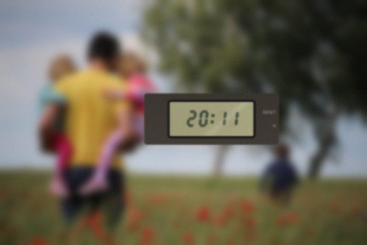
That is 20h11
